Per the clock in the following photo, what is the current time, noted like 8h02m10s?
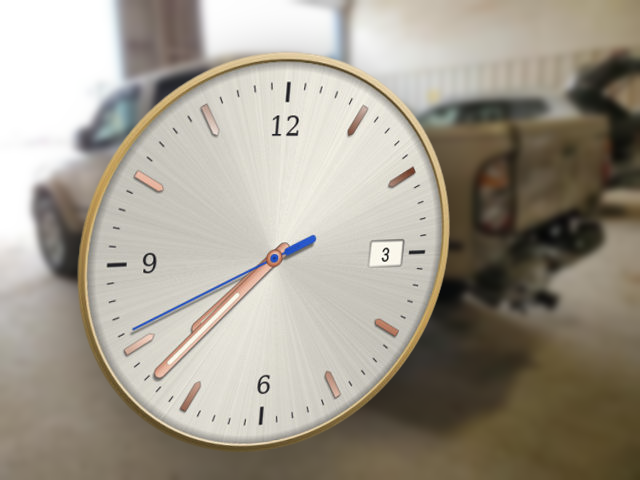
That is 7h37m41s
